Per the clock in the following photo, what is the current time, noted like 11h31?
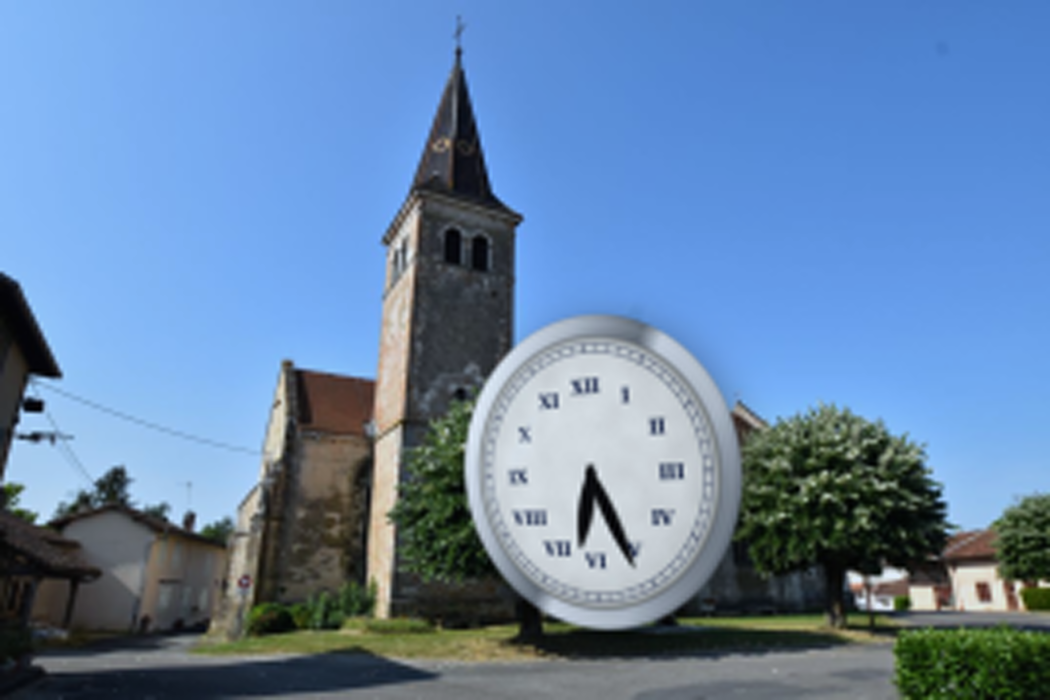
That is 6h26
